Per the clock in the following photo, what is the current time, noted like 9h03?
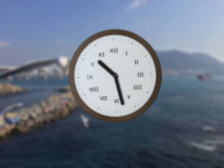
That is 10h28
